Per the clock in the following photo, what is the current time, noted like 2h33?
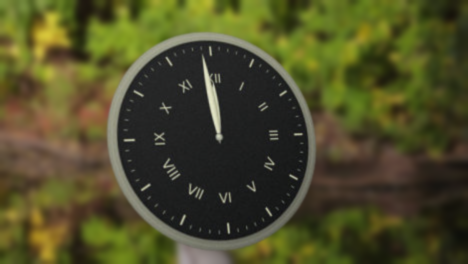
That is 11h59
